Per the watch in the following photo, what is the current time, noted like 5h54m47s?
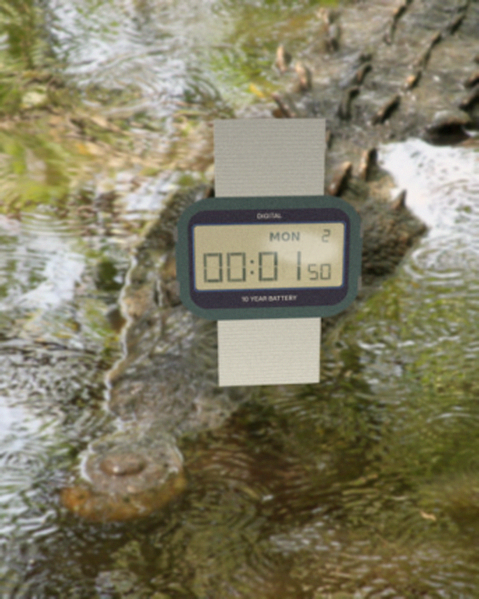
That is 0h01m50s
